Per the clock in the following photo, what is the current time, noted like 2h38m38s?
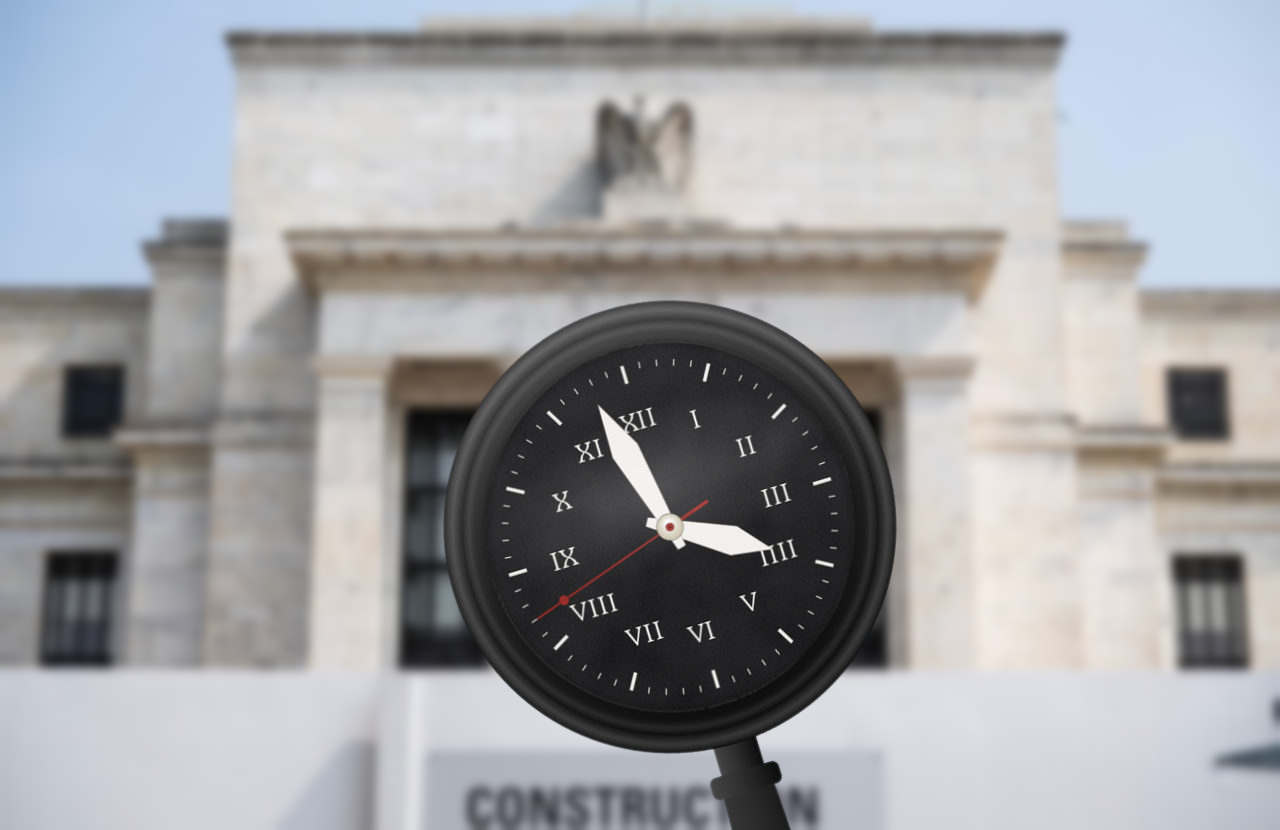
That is 3h57m42s
